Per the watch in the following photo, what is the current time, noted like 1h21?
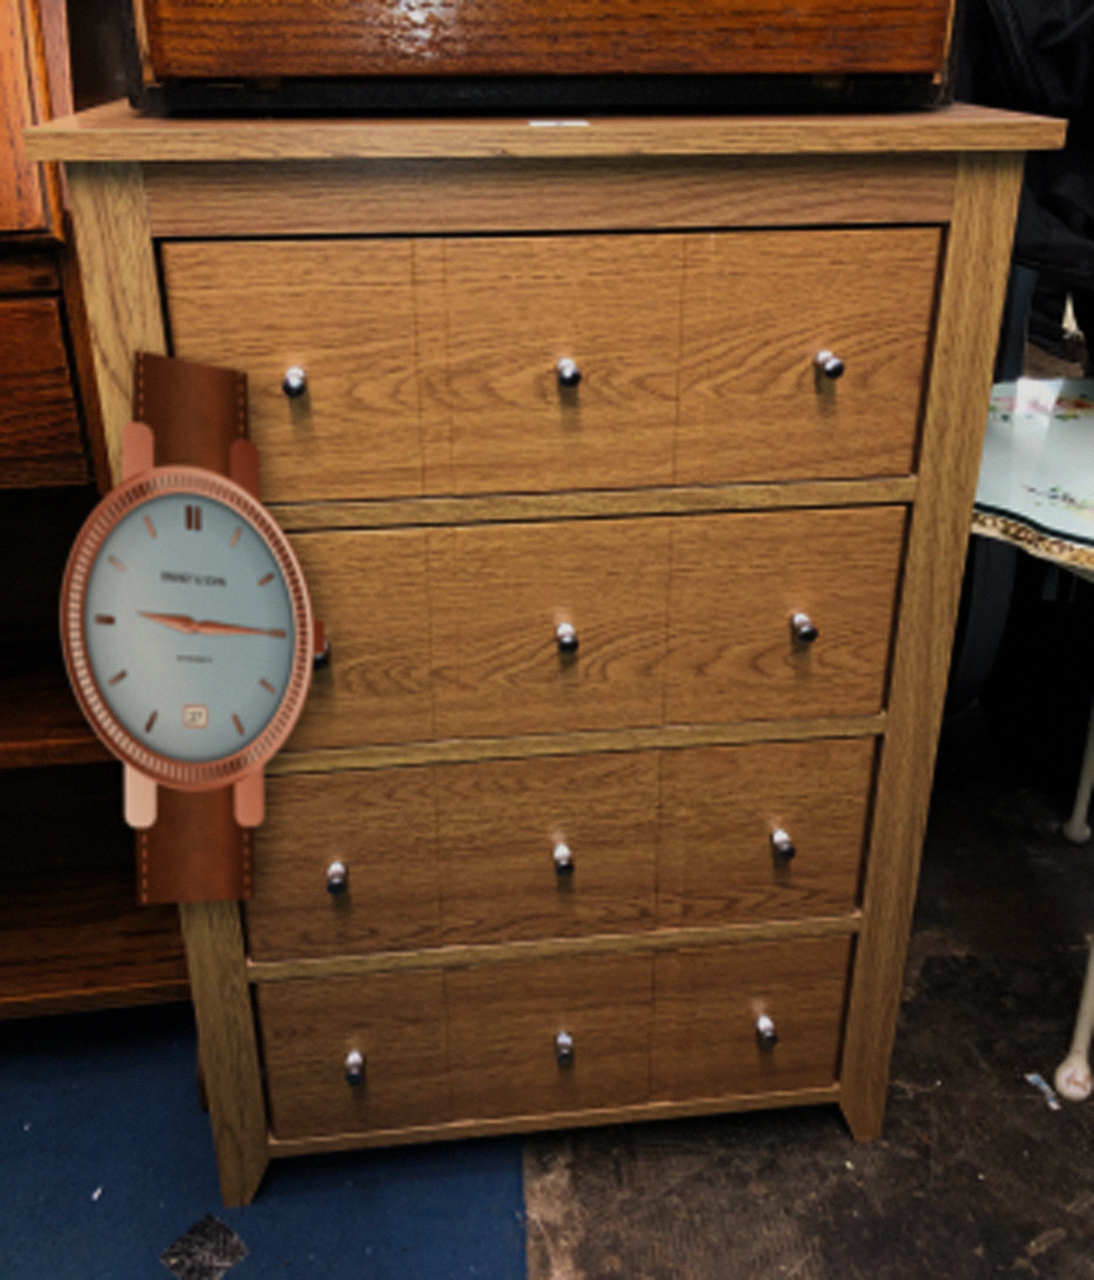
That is 9h15
